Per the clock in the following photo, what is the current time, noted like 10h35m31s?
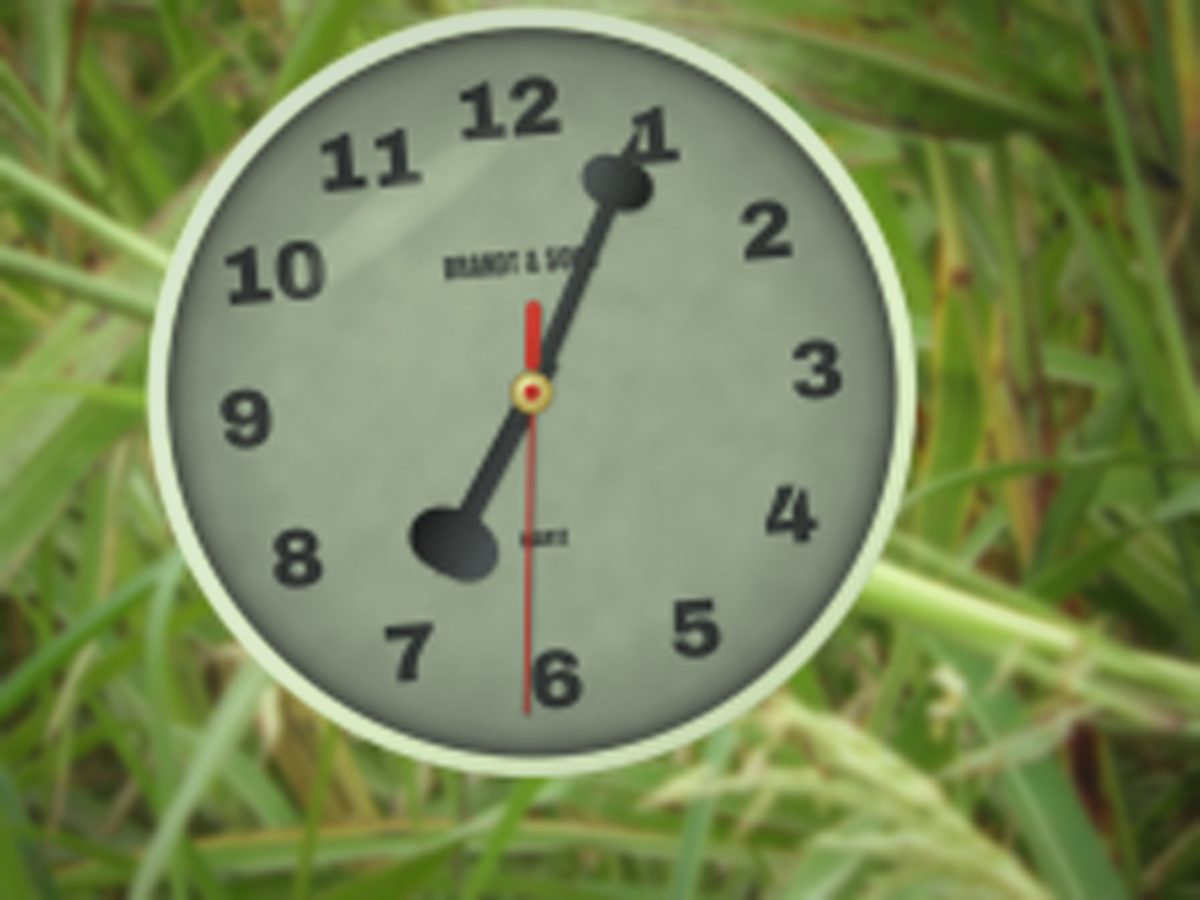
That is 7h04m31s
